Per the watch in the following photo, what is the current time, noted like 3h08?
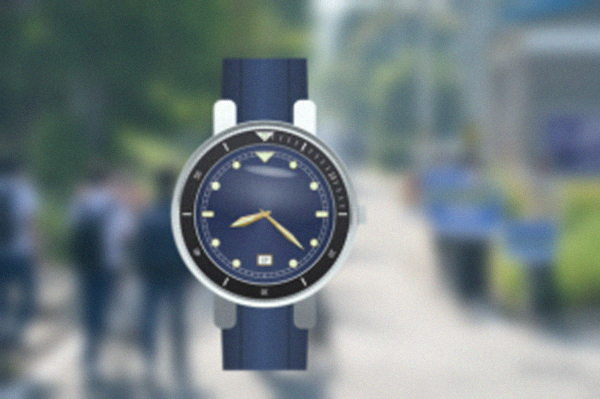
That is 8h22
